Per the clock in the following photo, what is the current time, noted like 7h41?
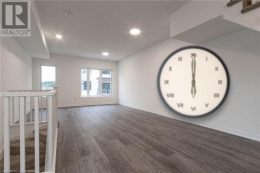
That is 6h00
